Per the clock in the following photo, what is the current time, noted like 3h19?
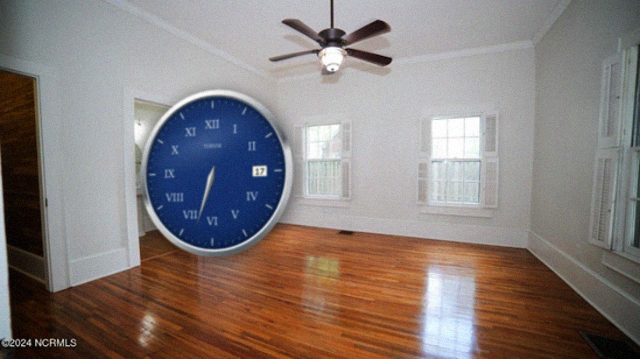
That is 6h33
